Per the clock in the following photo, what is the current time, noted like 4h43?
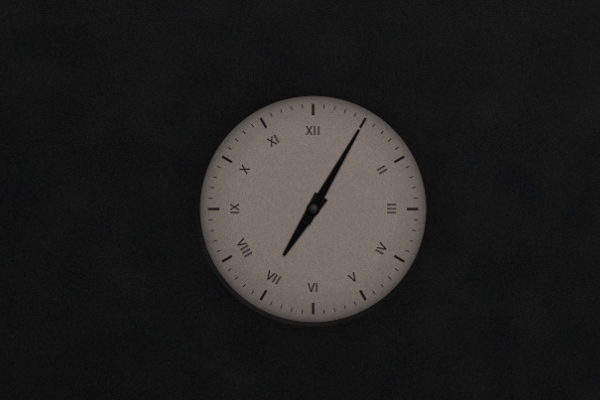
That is 7h05
